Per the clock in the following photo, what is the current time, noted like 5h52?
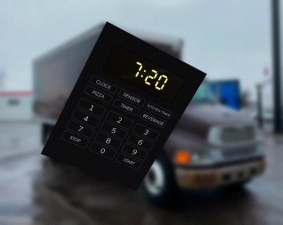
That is 7h20
